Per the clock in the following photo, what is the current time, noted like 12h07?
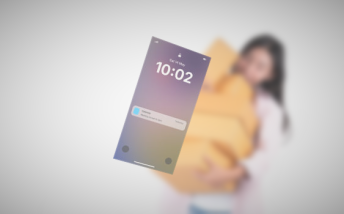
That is 10h02
